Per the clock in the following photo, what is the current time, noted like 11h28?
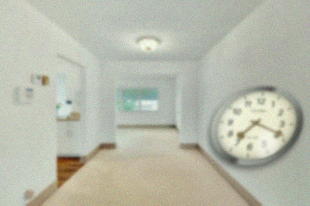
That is 7h19
